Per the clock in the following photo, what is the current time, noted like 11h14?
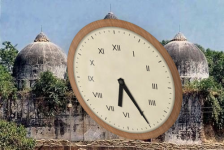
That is 6h25
